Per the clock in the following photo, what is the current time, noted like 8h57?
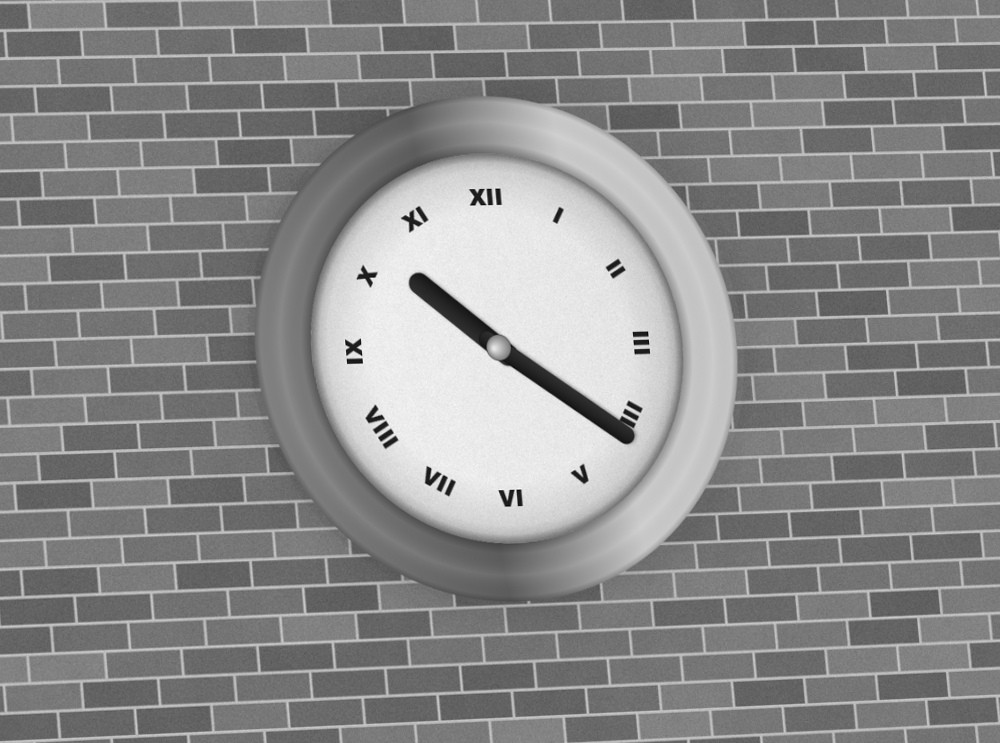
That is 10h21
